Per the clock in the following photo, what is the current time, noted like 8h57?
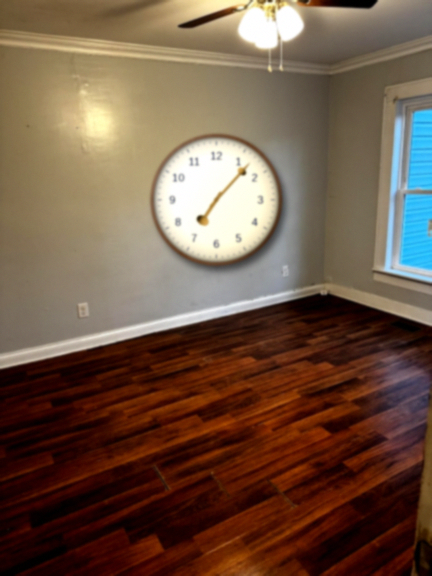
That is 7h07
